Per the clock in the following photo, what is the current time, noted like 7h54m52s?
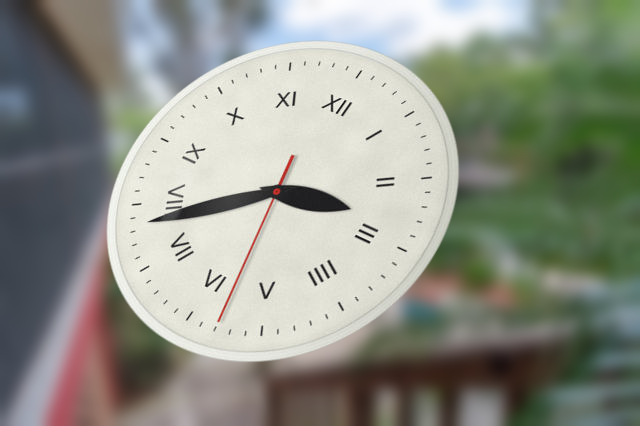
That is 2h38m28s
